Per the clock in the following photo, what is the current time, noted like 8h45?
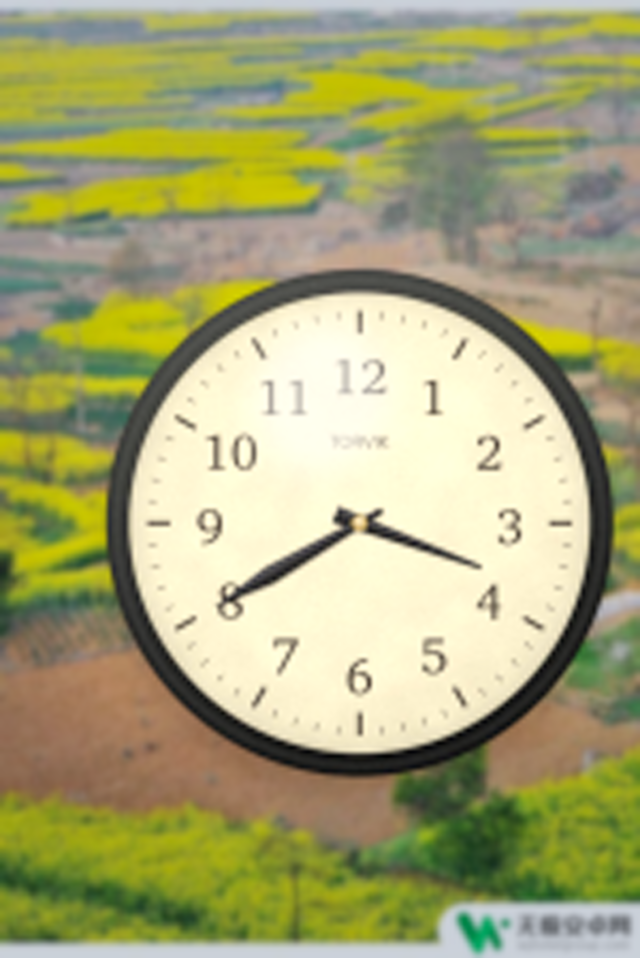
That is 3h40
